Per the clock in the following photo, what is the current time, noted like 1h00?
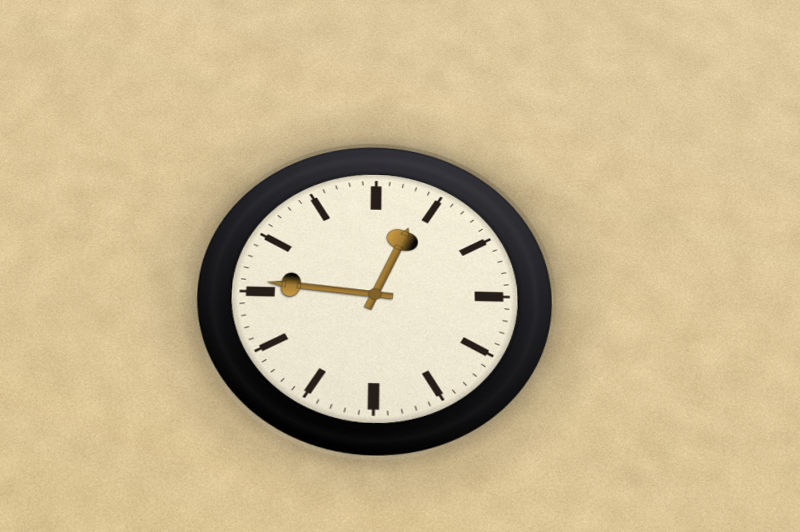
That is 12h46
